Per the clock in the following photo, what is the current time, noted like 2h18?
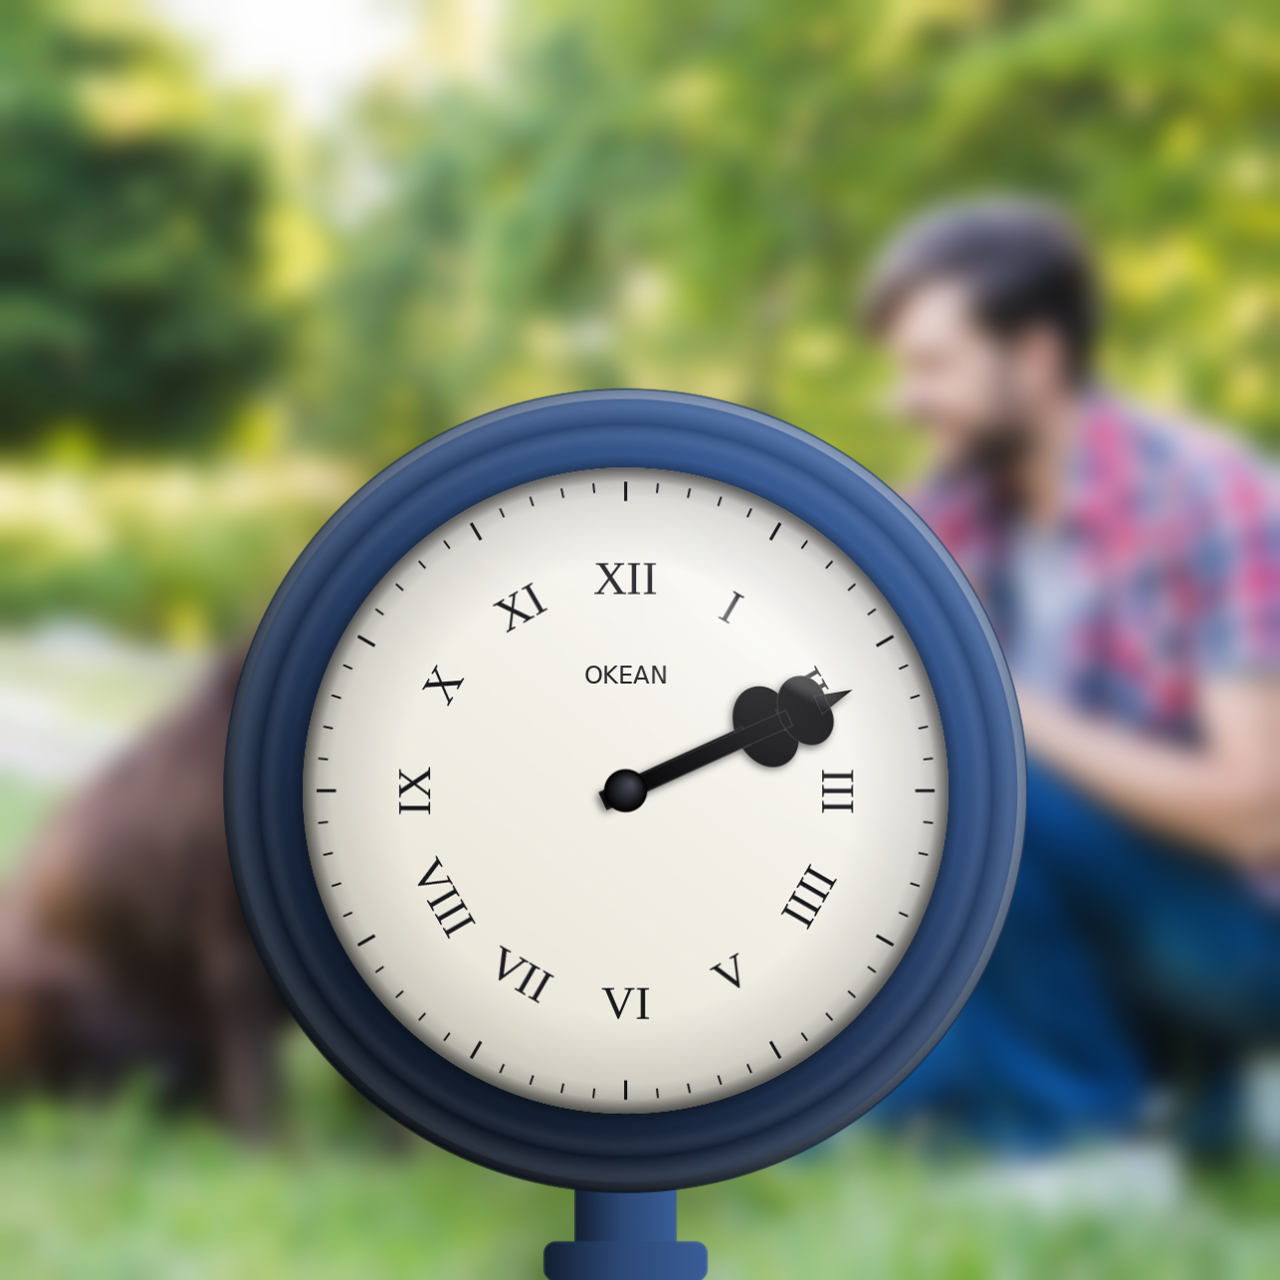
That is 2h11
